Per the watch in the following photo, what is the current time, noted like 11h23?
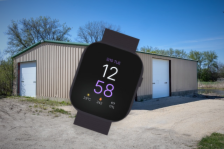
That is 12h58
